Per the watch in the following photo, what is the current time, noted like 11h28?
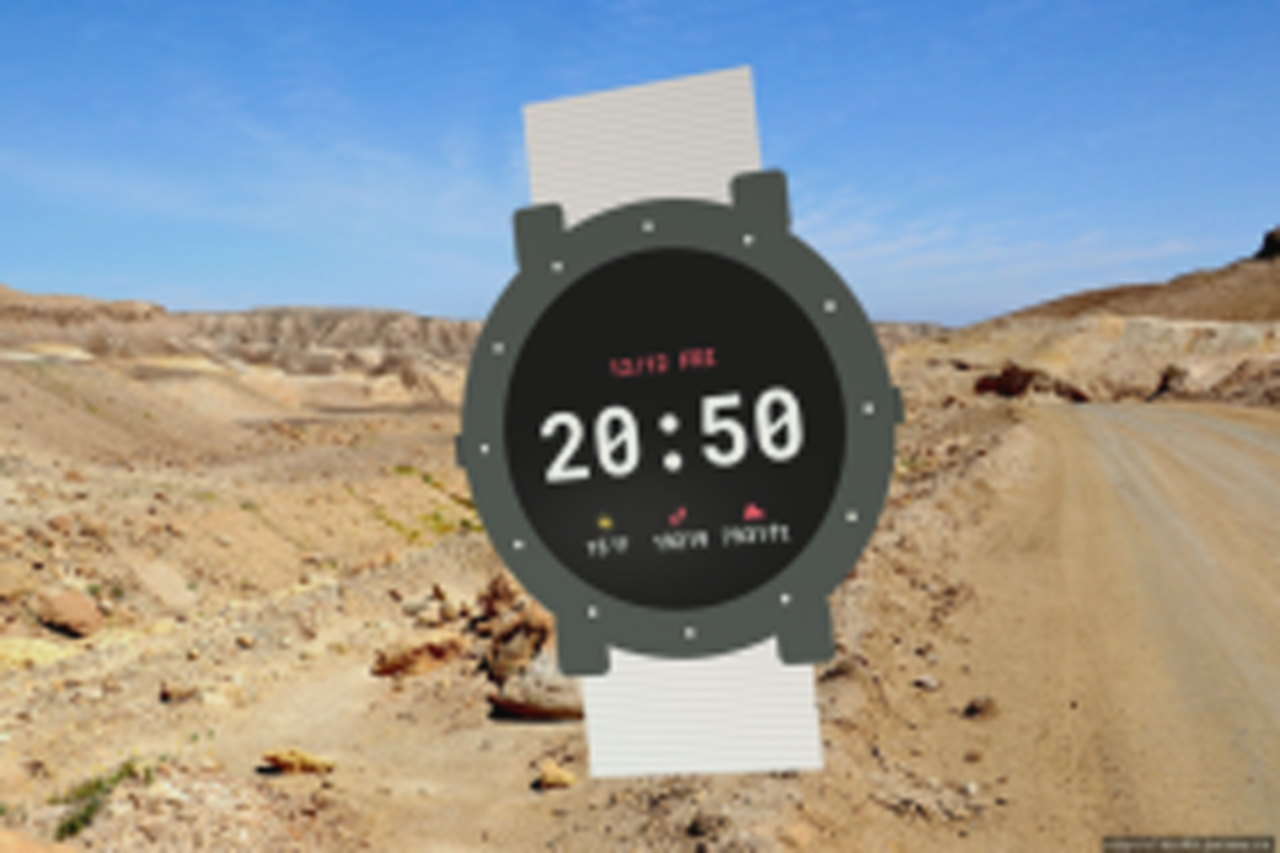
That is 20h50
